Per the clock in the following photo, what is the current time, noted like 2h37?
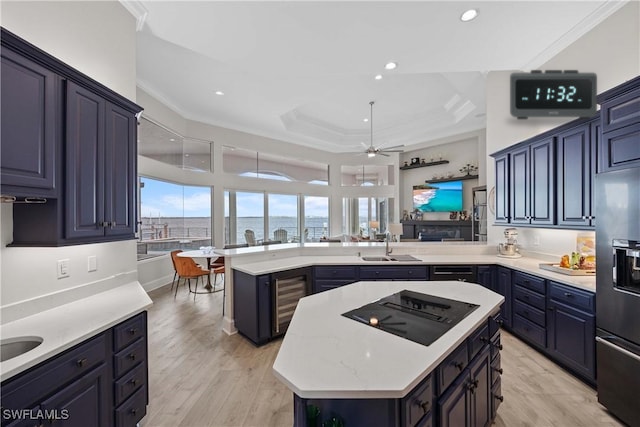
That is 11h32
